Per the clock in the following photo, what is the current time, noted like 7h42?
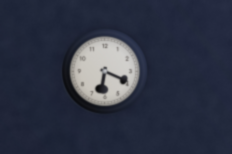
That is 6h19
